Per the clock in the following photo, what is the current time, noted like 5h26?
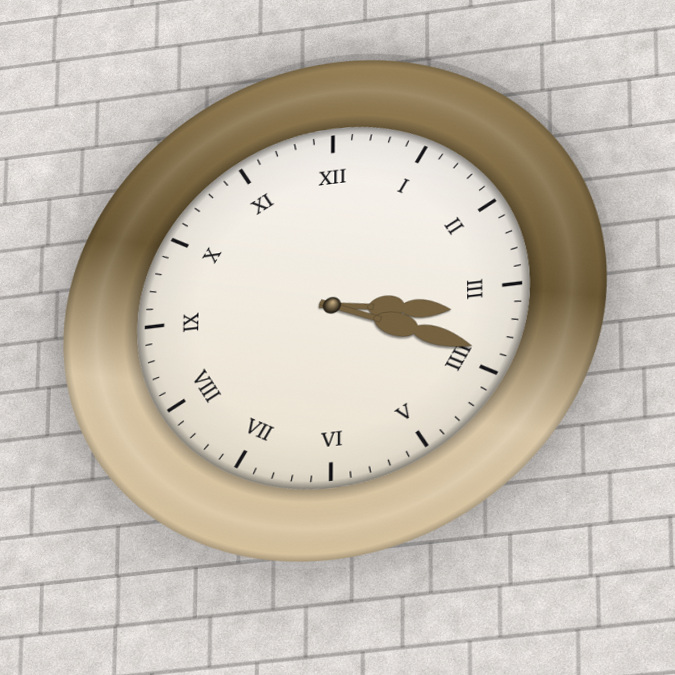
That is 3h19
